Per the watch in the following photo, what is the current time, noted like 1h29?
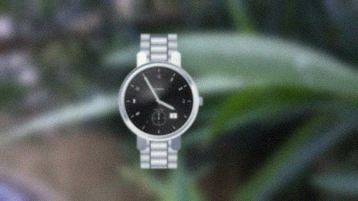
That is 3h55
